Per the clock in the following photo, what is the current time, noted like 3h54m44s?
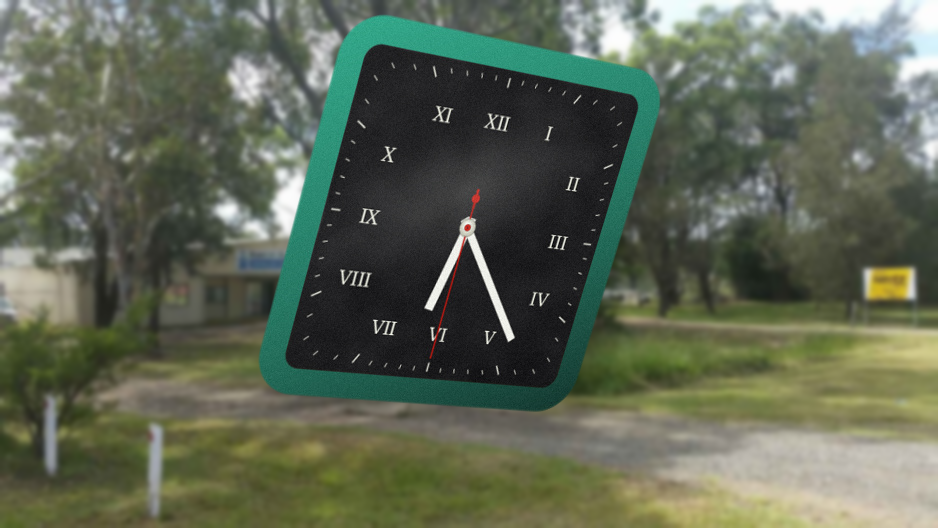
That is 6h23m30s
